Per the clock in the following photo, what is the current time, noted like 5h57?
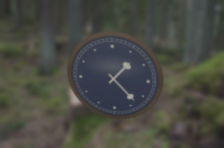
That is 1h23
